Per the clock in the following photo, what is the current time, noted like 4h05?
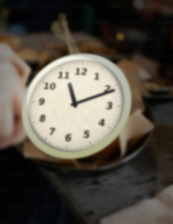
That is 11h11
